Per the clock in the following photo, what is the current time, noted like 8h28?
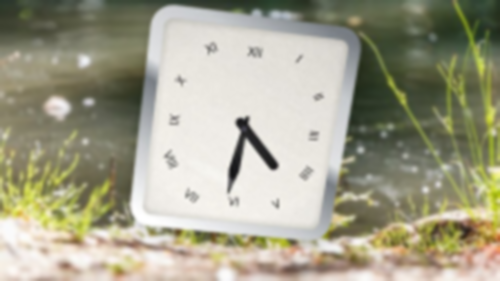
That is 4h31
